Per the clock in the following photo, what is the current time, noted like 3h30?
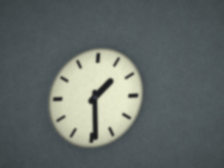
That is 1h29
